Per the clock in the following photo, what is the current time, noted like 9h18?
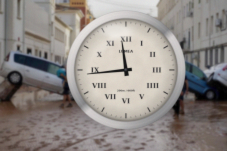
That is 11h44
